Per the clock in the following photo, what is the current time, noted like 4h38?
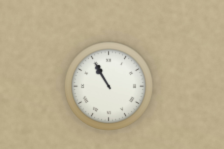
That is 10h55
